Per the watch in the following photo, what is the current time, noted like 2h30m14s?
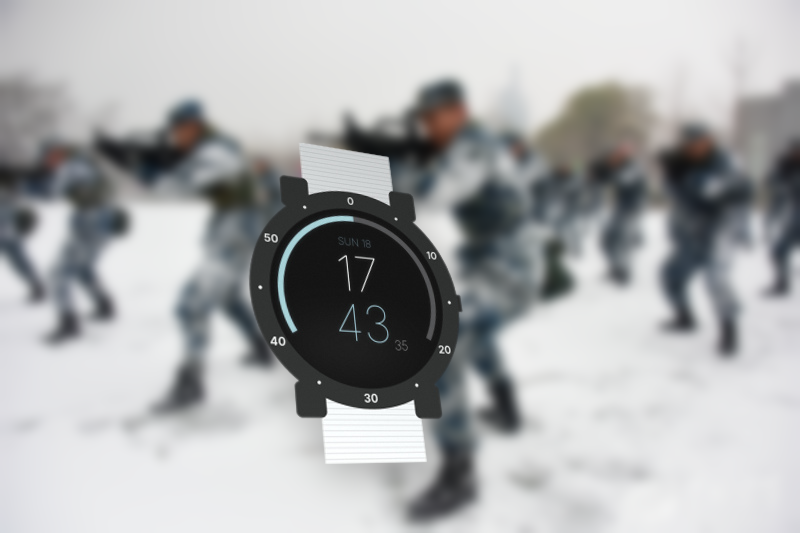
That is 17h43m35s
